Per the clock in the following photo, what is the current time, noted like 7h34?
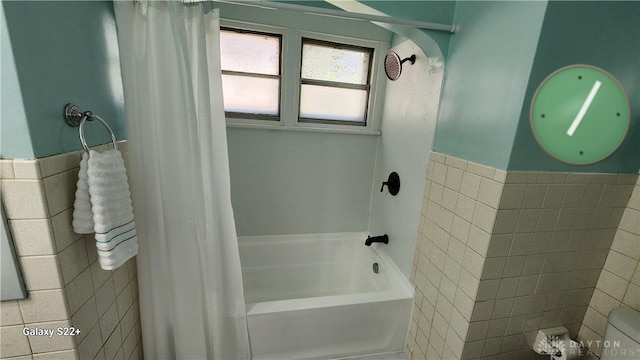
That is 7h05
